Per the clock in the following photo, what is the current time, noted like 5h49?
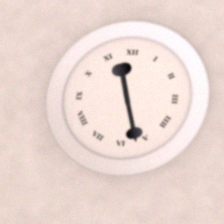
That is 11h27
